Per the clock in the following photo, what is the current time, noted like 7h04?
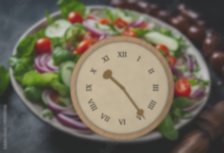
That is 10h24
